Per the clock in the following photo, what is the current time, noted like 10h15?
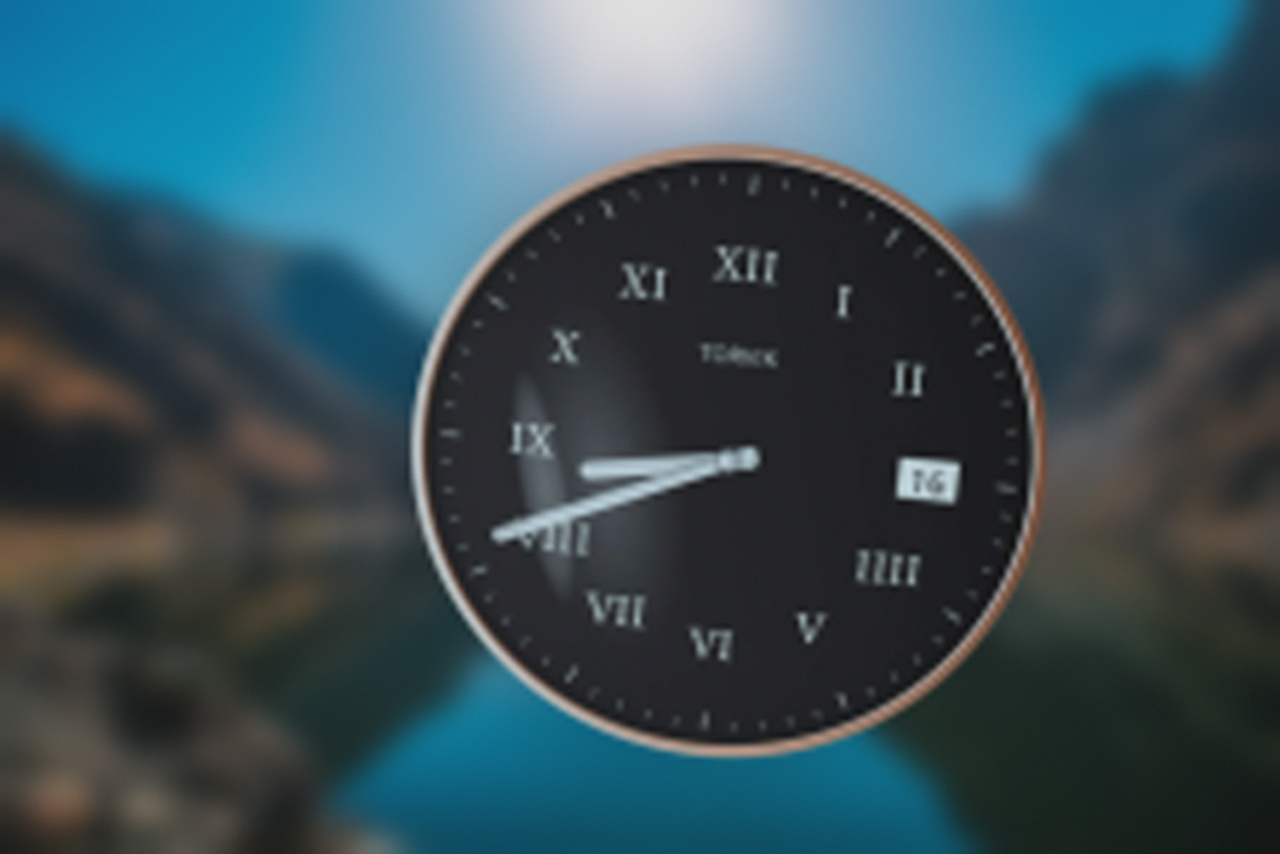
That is 8h41
